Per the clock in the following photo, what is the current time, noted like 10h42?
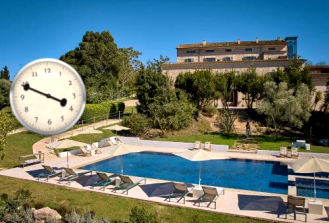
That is 3h49
